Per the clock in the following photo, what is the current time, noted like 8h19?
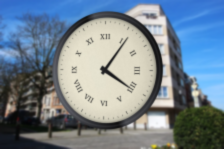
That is 4h06
